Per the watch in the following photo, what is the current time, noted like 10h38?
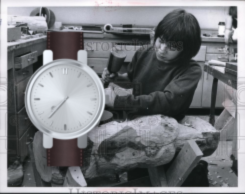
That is 7h37
